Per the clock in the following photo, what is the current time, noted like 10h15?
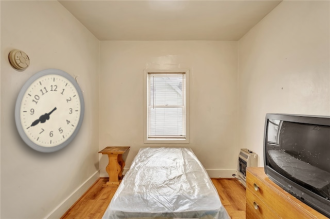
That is 7h40
